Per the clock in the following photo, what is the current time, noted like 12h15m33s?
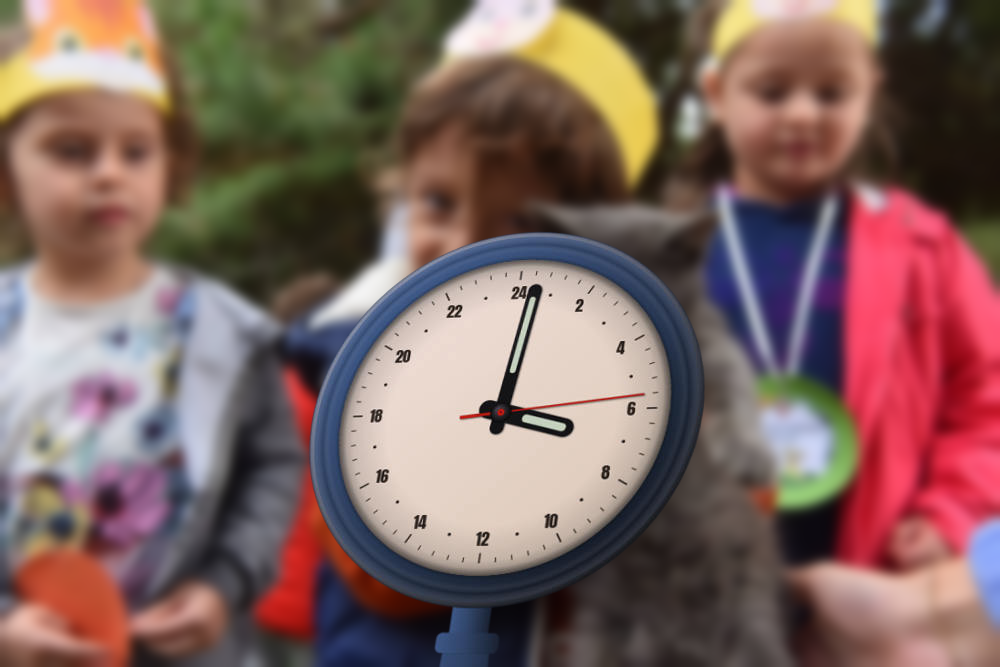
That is 7h01m14s
